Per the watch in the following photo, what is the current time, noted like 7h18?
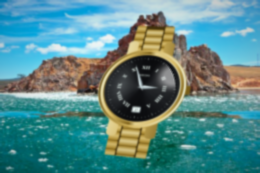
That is 2h56
